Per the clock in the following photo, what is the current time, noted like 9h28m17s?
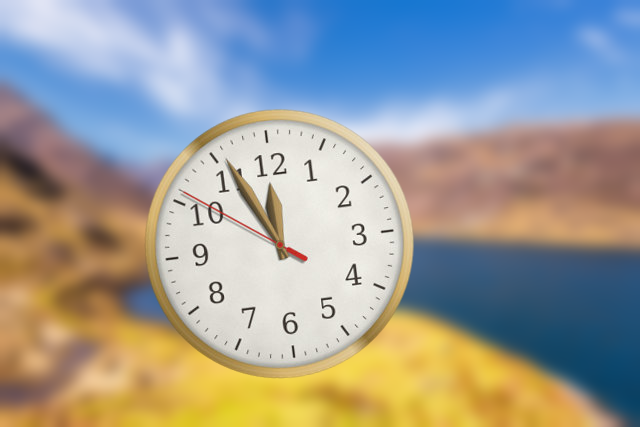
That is 11h55m51s
